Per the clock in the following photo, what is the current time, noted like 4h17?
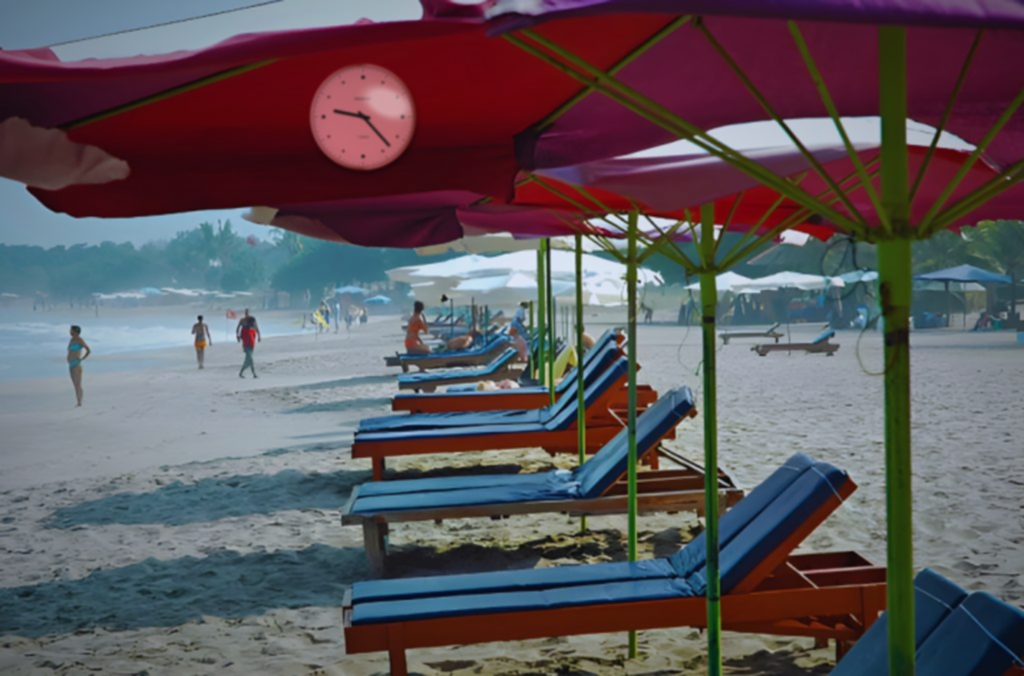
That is 9h23
